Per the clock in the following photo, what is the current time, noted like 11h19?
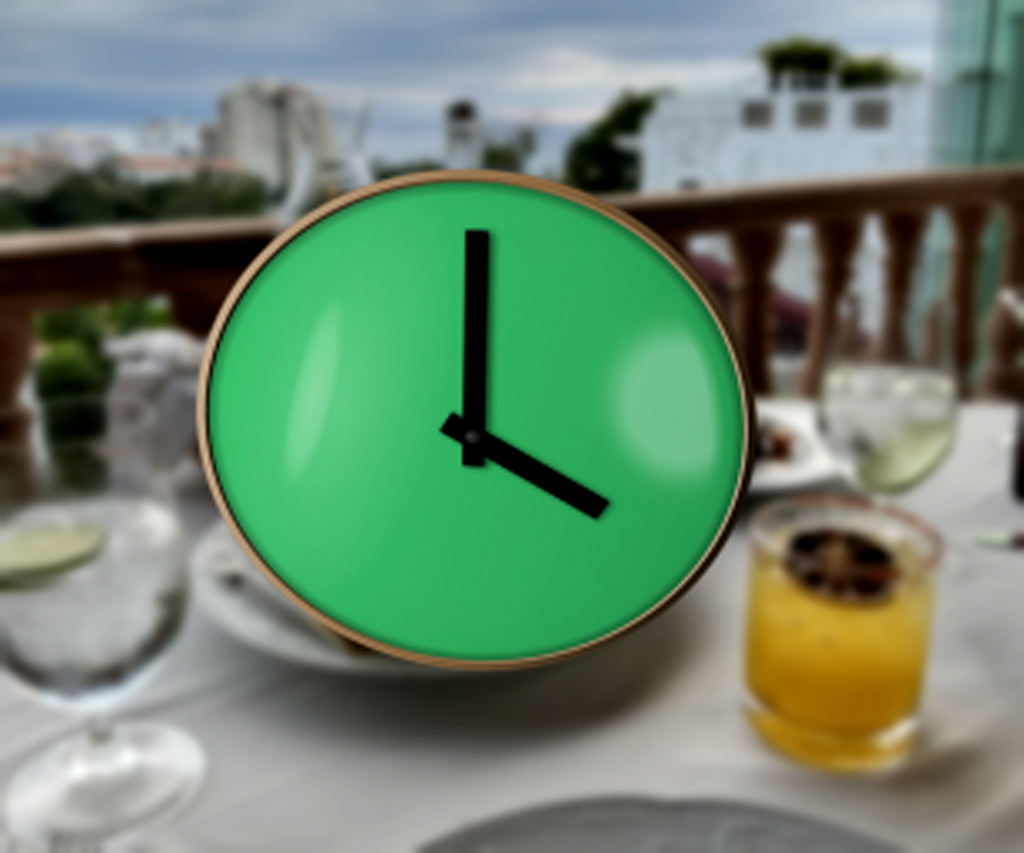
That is 4h00
